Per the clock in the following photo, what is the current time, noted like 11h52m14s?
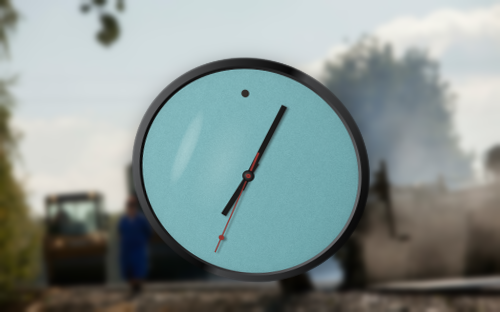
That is 7h04m34s
